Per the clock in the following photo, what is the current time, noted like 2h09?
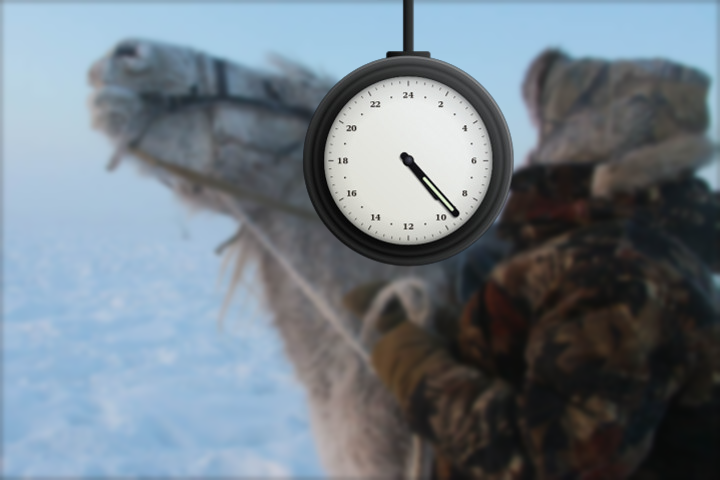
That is 9h23
